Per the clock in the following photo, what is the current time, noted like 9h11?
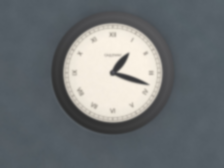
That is 1h18
